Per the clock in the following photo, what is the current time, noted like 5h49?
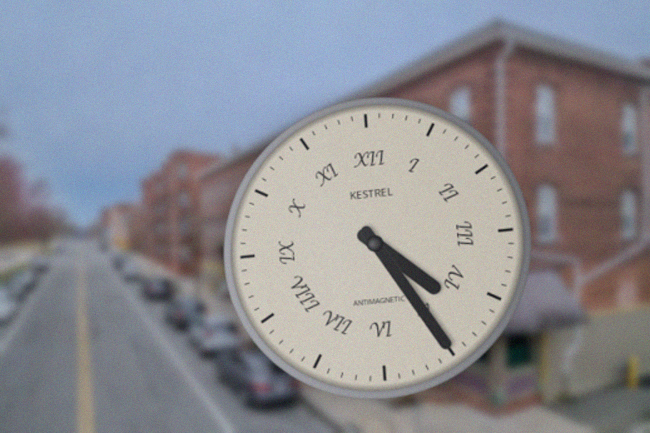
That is 4h25
